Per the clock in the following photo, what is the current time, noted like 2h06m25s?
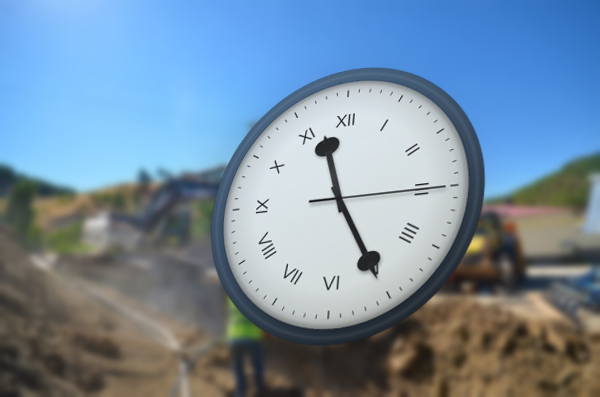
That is 11h25m15s
